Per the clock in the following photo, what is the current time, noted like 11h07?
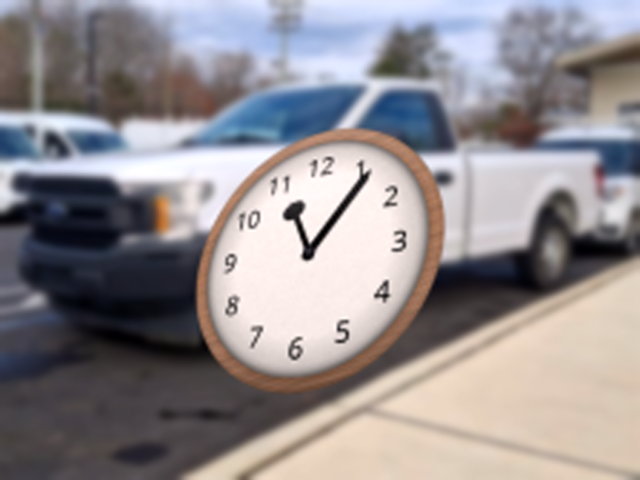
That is 11h06
